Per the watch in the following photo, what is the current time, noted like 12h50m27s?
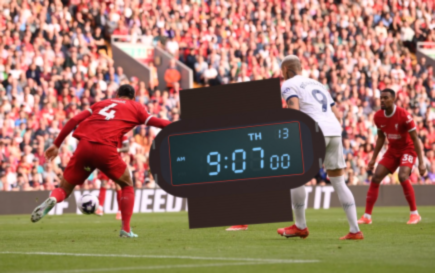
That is 9h07m00s
